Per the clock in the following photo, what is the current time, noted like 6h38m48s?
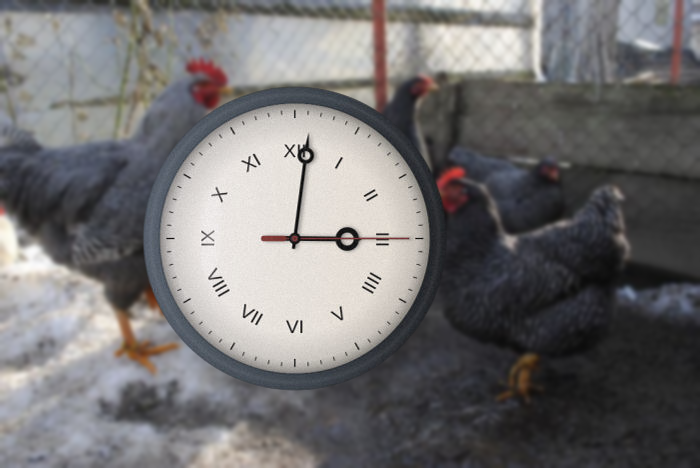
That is 3h01m15s
